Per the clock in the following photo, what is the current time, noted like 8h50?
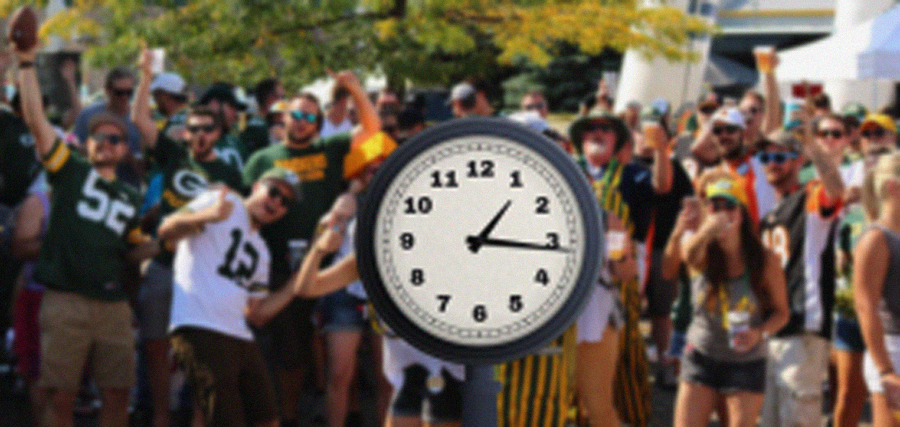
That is 1h16
